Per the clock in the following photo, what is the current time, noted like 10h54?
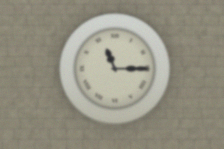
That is 11h15
